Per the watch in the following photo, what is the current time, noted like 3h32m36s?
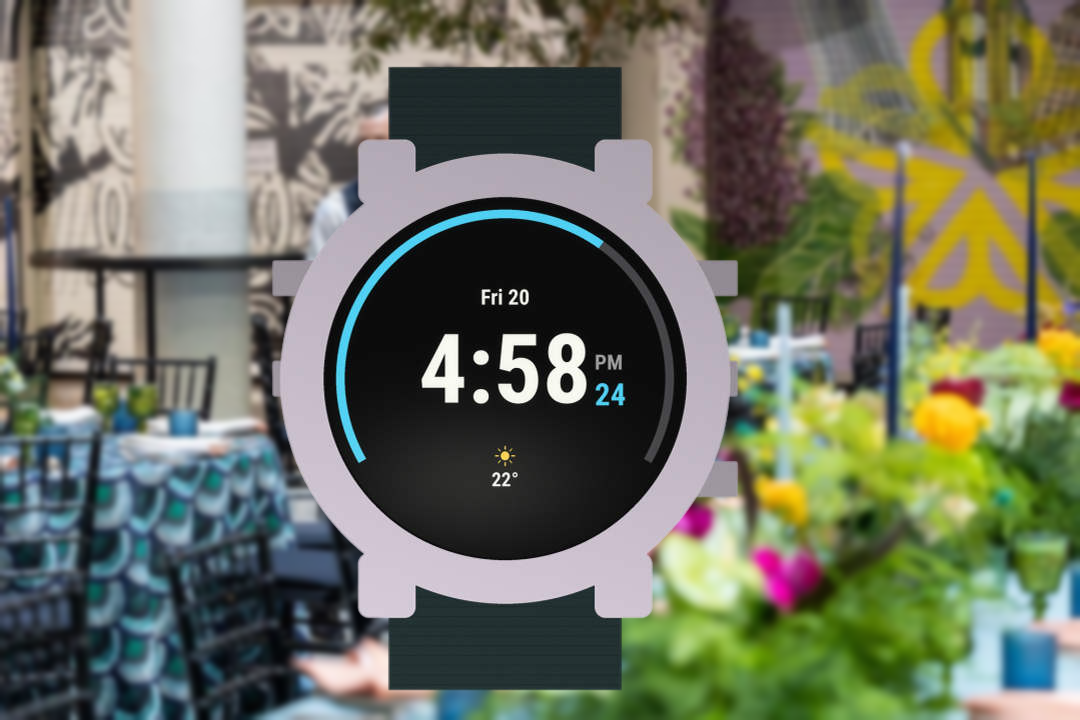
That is 4h58m24s
